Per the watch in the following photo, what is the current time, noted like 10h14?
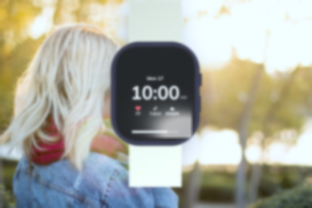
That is 10h00
